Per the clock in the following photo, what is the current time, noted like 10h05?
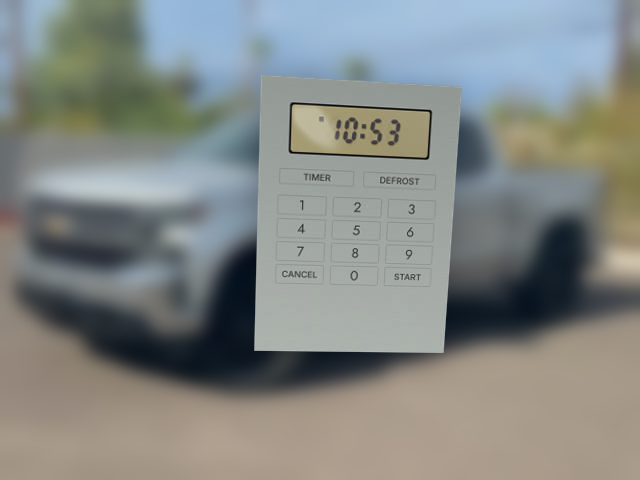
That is 10h53
